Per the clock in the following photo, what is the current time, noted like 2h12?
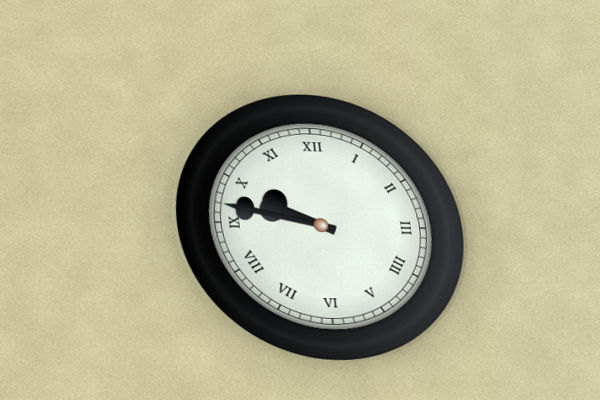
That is 9h47
